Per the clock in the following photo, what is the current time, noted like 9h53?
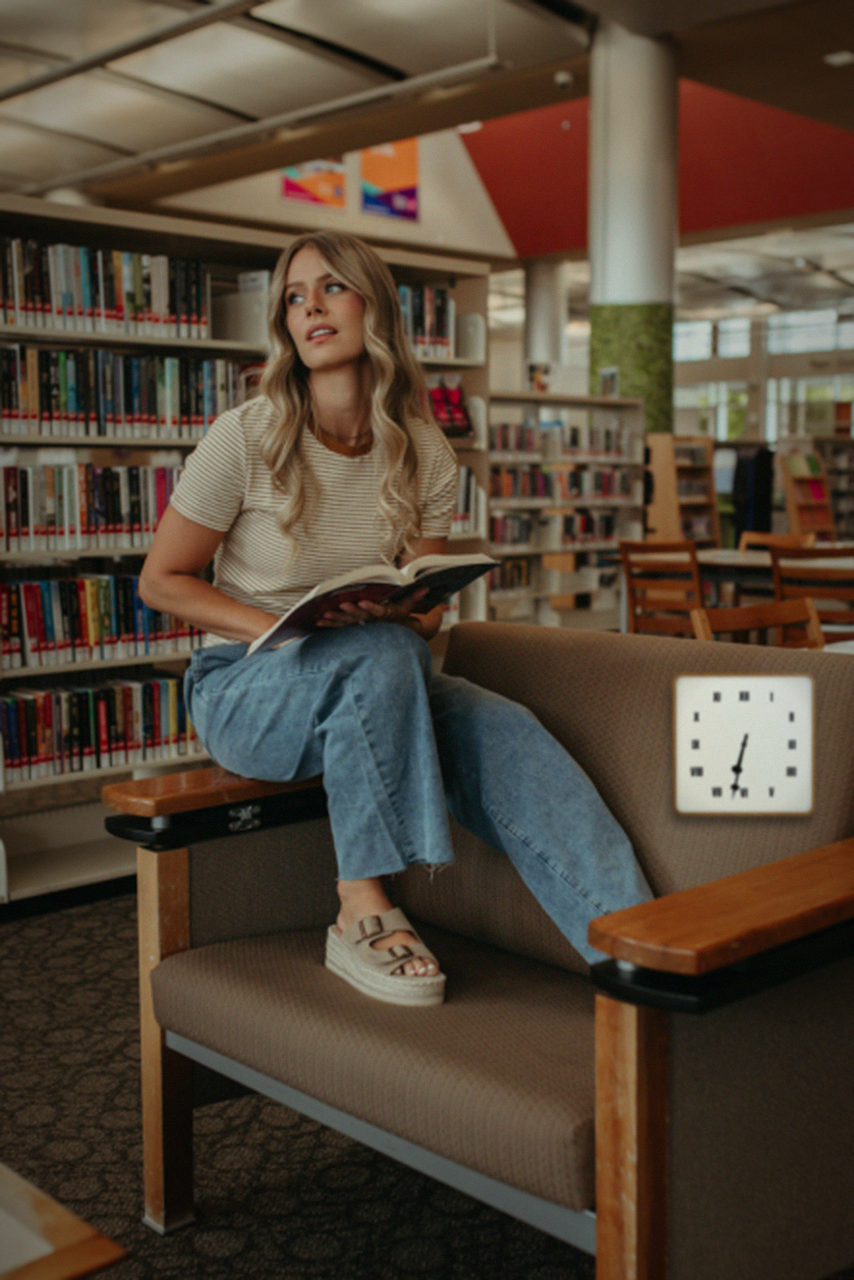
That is 6h32
